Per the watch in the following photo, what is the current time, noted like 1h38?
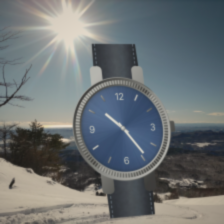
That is 10h24
